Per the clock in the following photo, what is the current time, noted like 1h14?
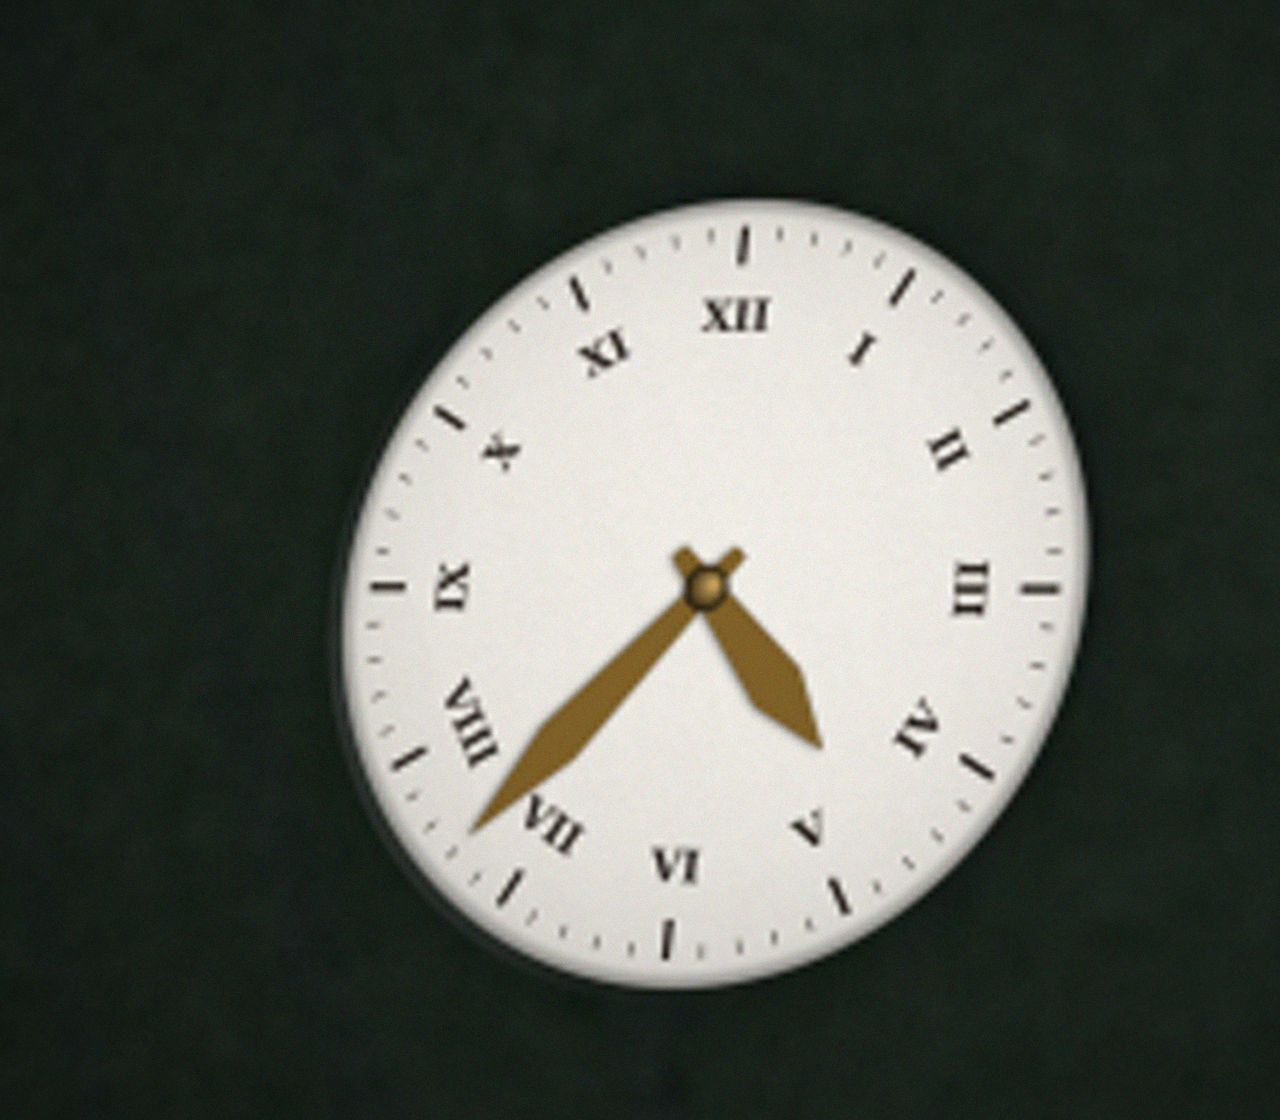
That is 4h37
